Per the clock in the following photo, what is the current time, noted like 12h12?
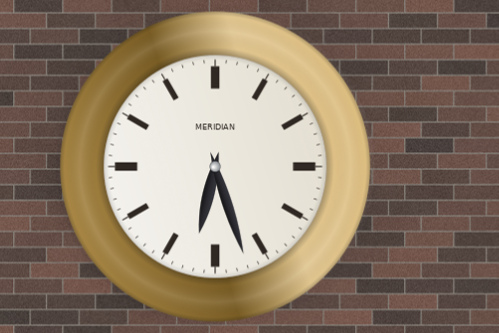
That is 6h27
